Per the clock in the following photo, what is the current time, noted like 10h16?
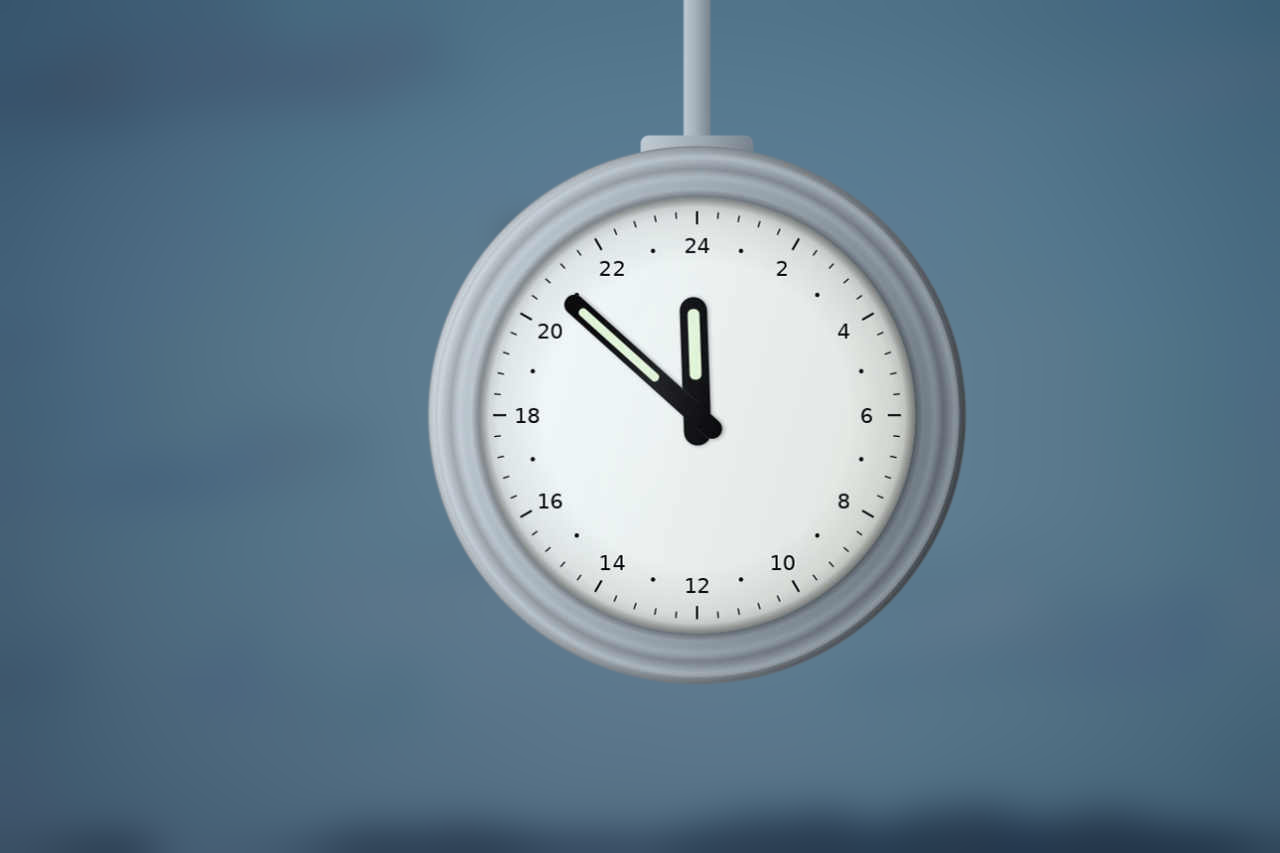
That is 23h52
